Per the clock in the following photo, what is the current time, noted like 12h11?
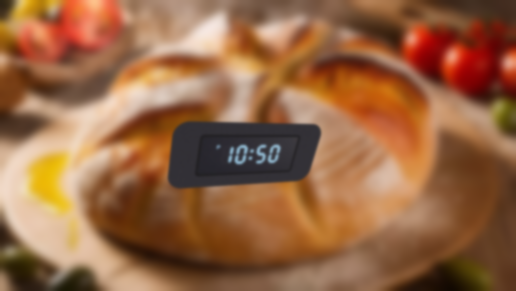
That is 10h50
